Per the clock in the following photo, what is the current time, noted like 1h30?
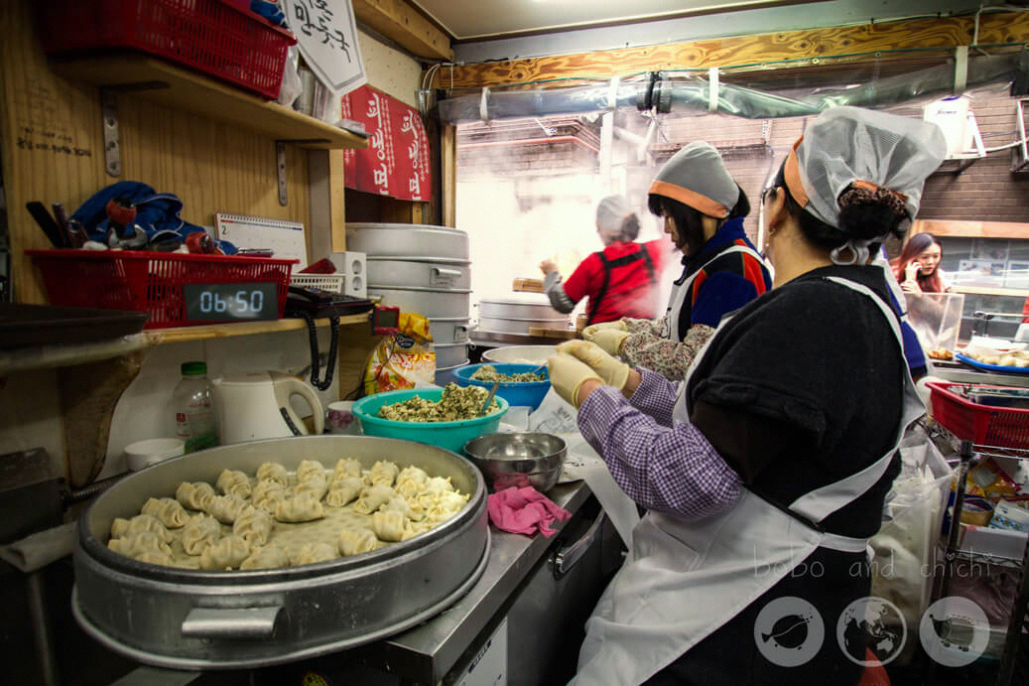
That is 6h50
